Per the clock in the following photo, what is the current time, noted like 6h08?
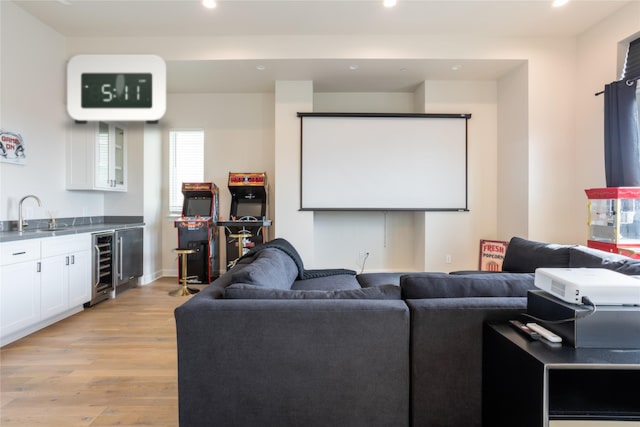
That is 5h11
